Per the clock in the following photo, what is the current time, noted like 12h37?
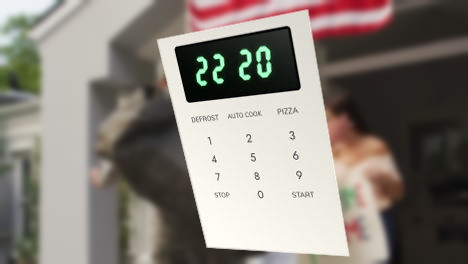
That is 22h20
